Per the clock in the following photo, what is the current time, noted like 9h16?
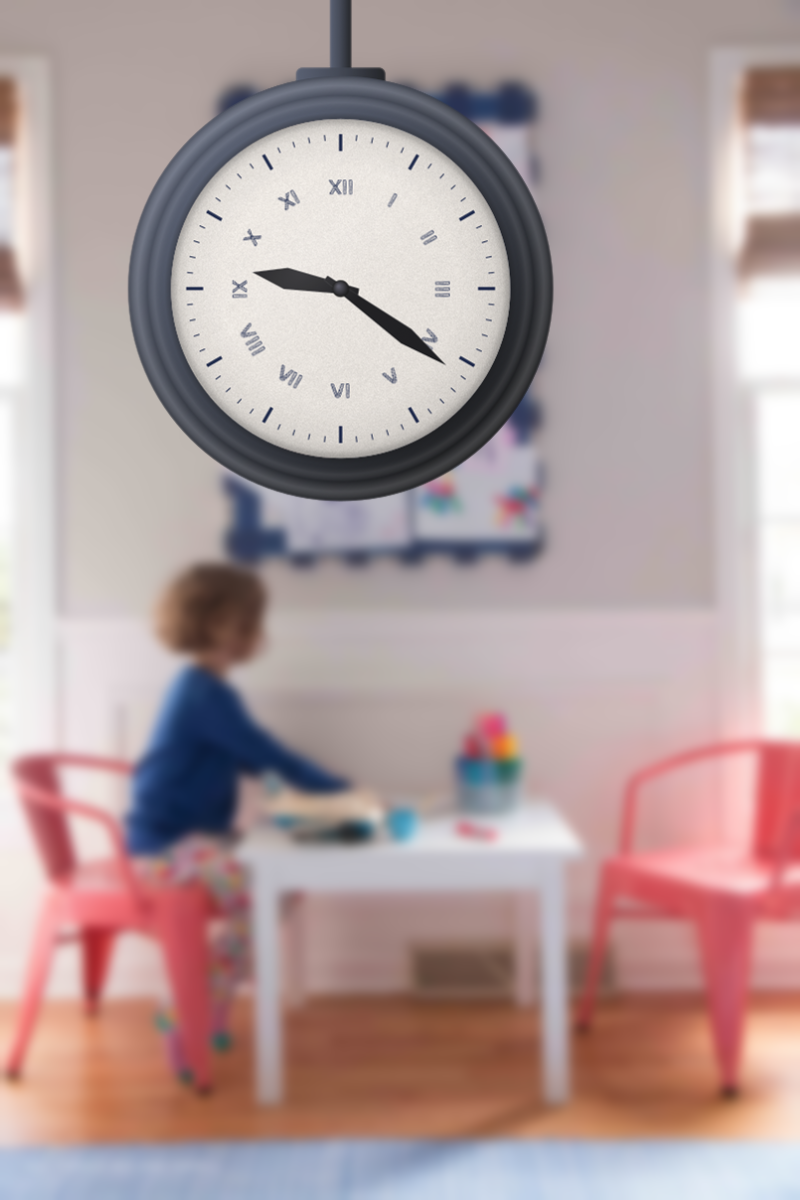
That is 9h21
